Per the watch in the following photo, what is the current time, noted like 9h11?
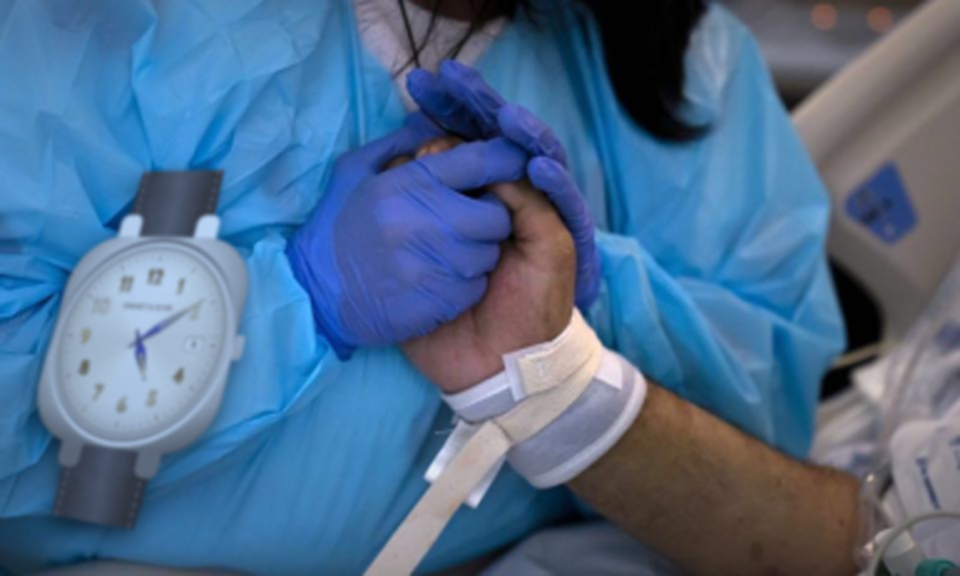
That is 5h09
